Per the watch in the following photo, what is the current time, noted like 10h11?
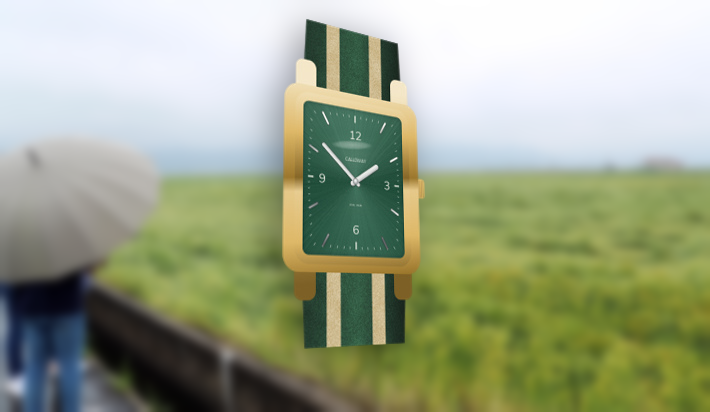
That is 1h52
